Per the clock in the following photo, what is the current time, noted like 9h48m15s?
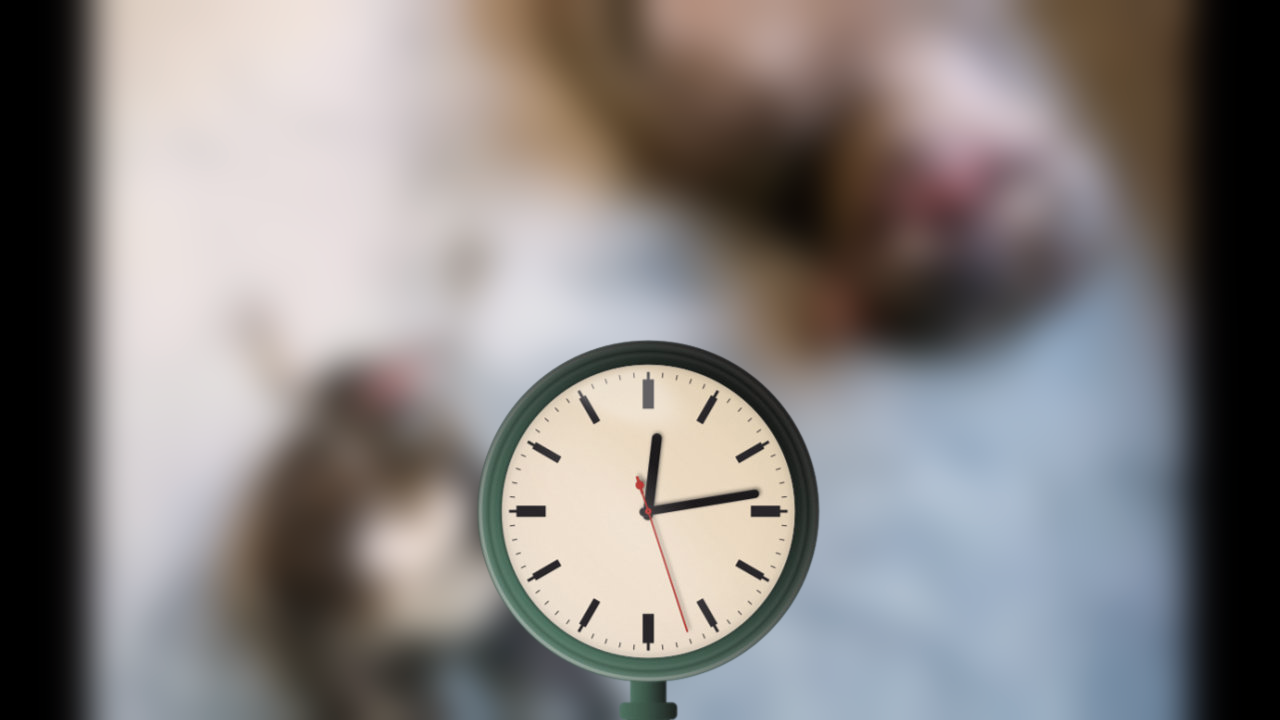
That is 12h13m27s
